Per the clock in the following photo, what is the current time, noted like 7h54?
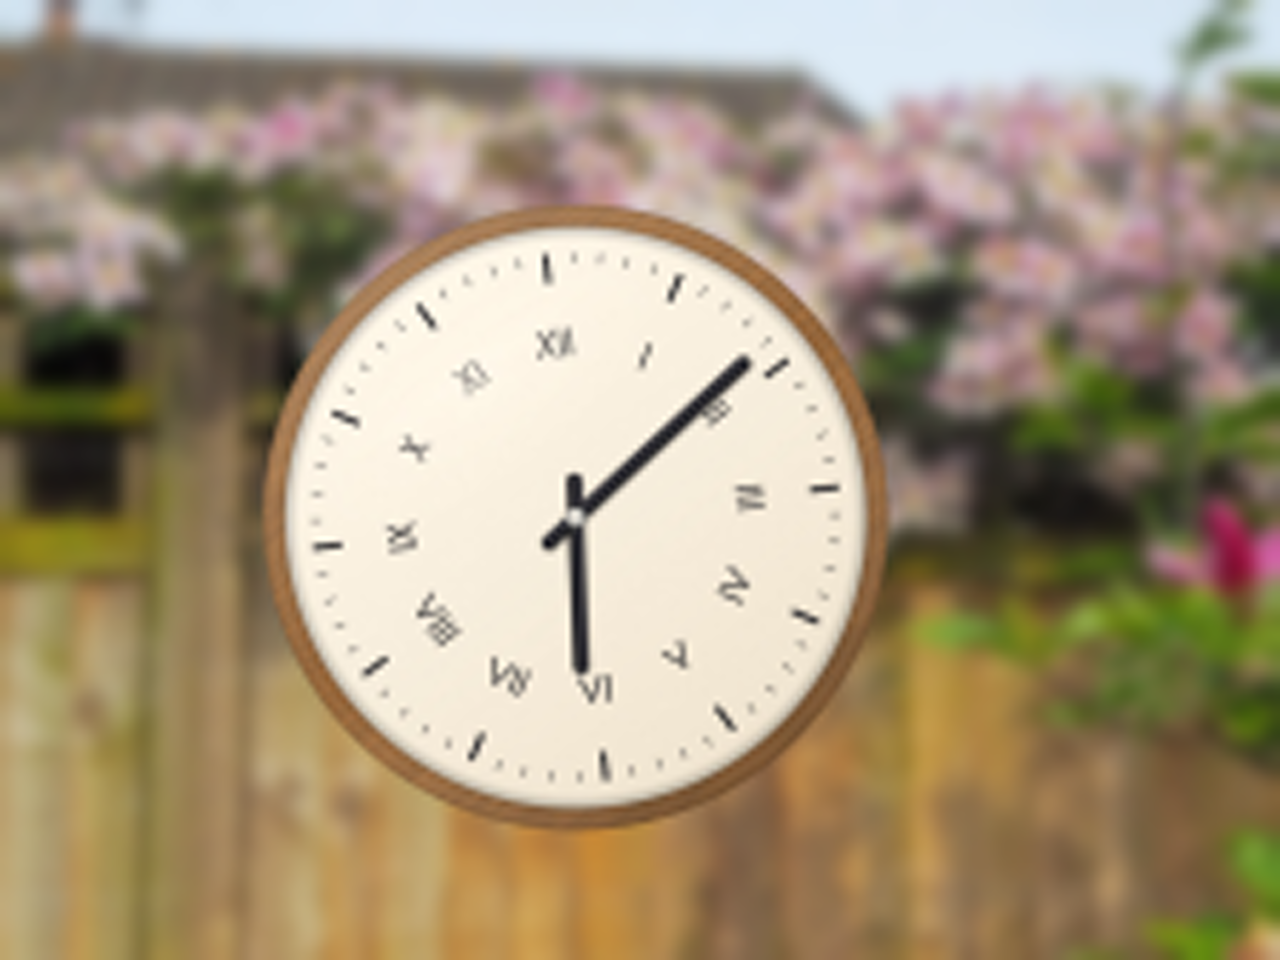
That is 6h09
